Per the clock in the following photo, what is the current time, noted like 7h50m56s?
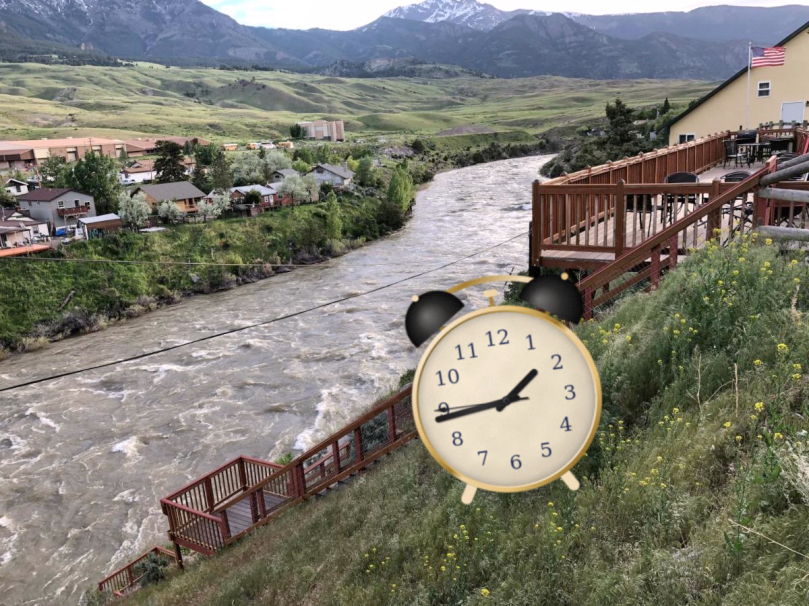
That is 1h43m45s
